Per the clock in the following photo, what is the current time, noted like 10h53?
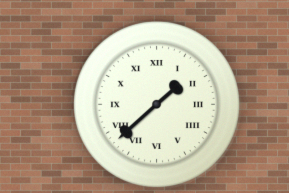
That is 1h38
